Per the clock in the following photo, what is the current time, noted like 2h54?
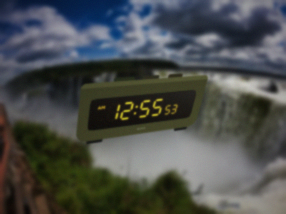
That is 12h55
